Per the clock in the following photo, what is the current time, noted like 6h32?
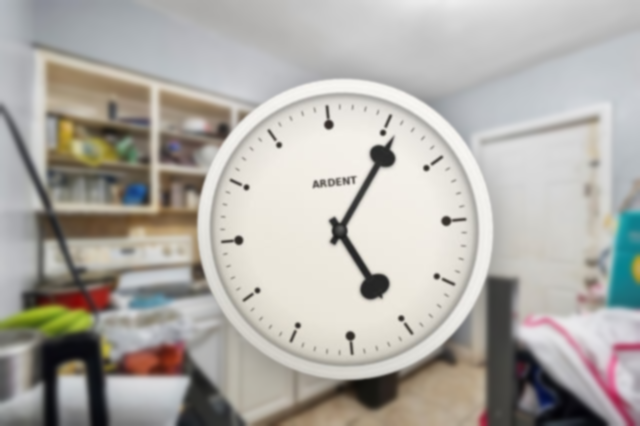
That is 5h06
